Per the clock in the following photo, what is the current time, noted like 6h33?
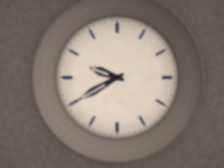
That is 9h40
